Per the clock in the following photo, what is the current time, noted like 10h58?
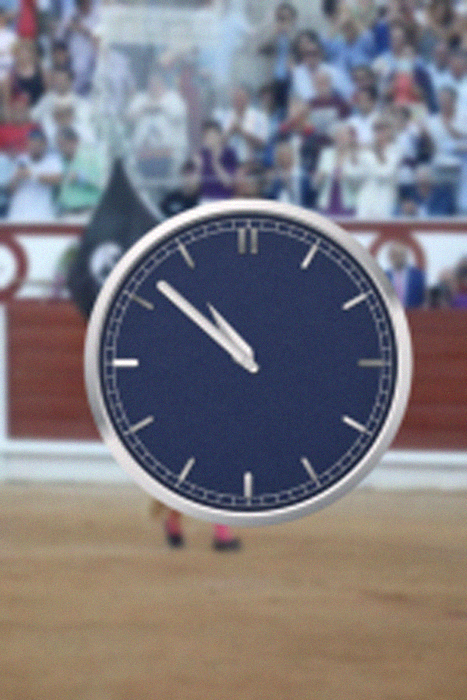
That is 10h52
